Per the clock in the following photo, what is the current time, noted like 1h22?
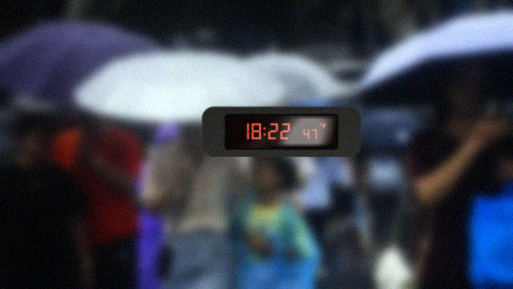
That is 18h22
